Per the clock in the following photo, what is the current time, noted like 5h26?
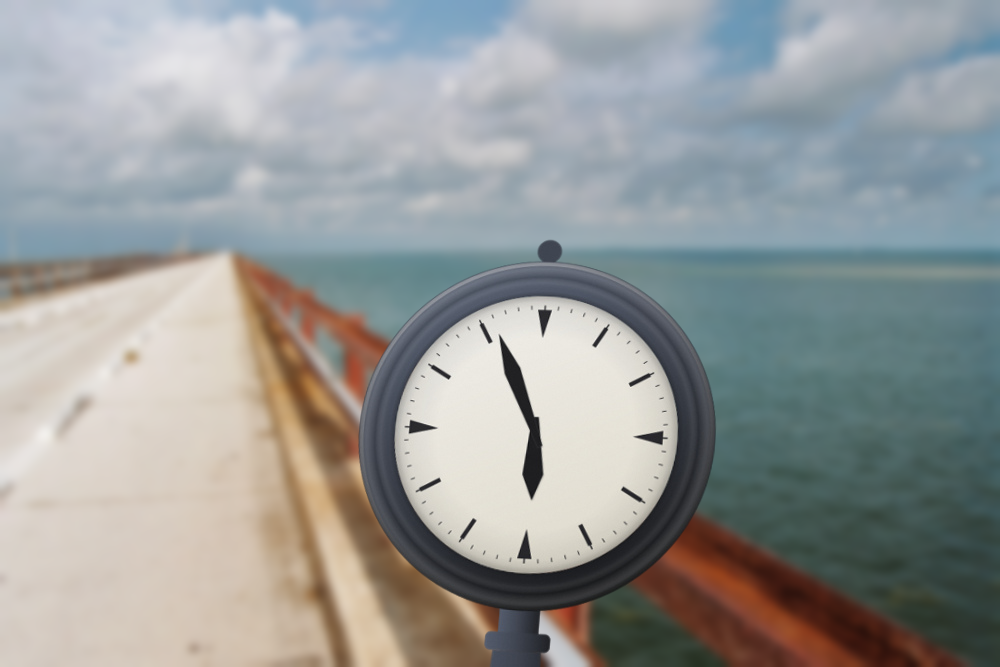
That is 5h56
